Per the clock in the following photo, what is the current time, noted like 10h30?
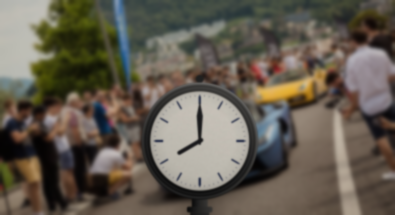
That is 8h00
